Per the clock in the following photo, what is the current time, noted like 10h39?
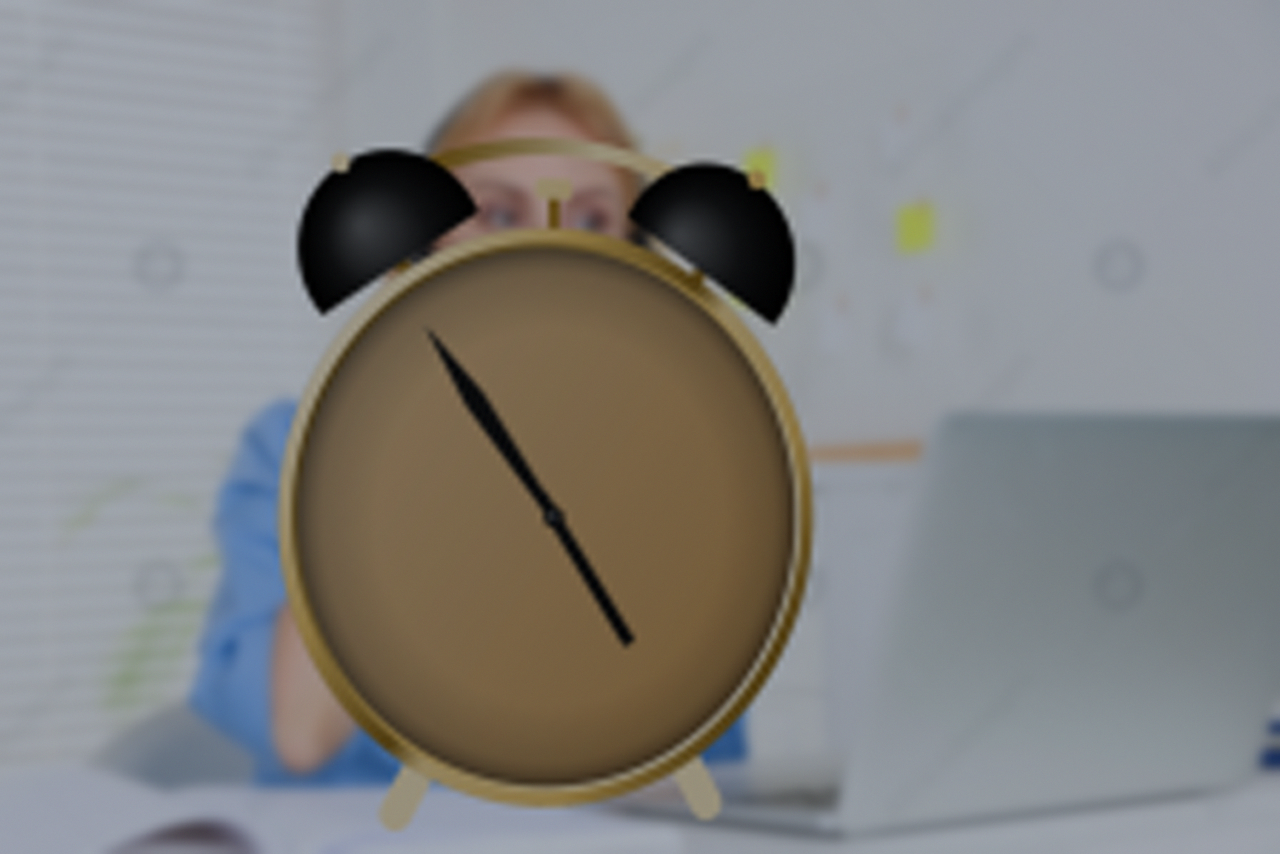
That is 4h54
